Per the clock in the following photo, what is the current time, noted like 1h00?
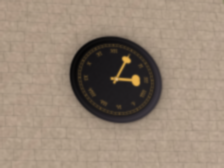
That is 3h05
